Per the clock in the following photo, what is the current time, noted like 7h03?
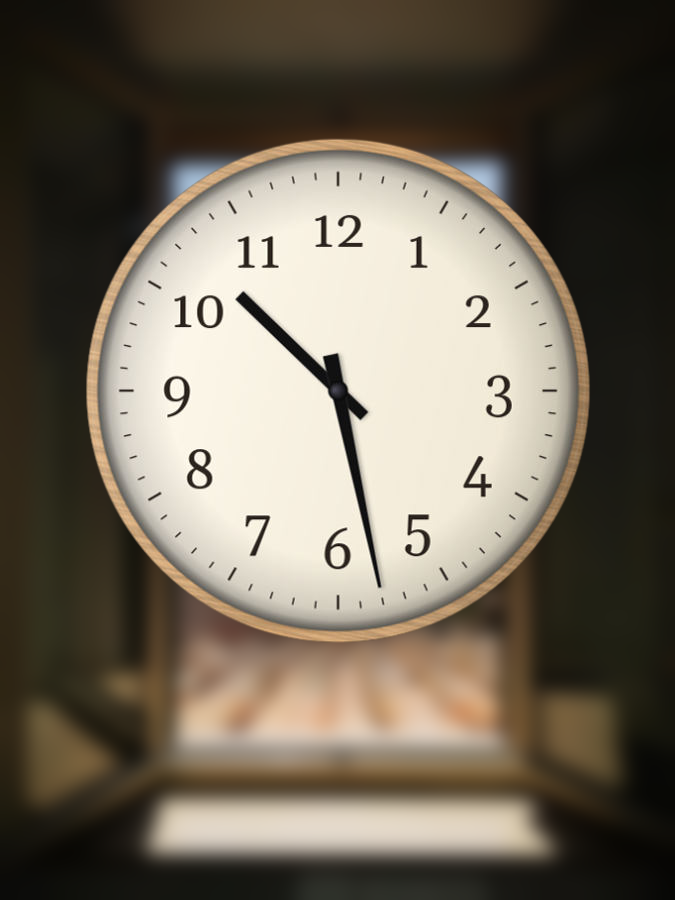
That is 10h28
